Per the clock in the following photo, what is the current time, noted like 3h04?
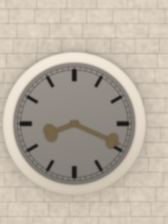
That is 8h19
